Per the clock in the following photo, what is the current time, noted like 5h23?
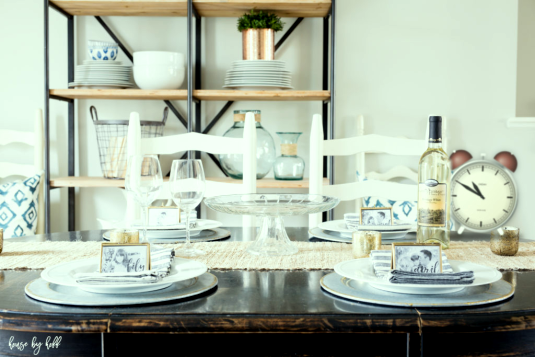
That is 10h50
